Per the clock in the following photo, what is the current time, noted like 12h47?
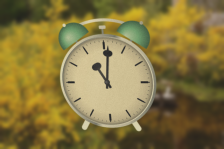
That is 11h01
